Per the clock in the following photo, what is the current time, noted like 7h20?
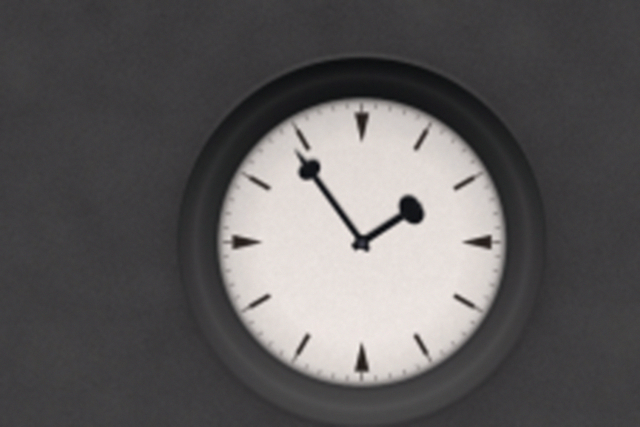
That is 1h54
